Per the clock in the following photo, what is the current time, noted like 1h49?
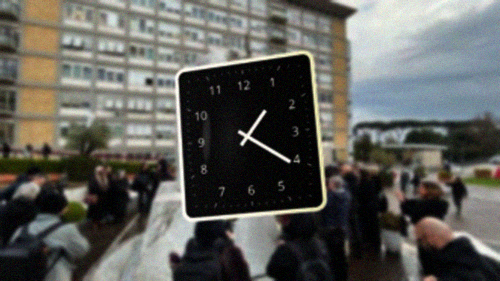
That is 1h21
